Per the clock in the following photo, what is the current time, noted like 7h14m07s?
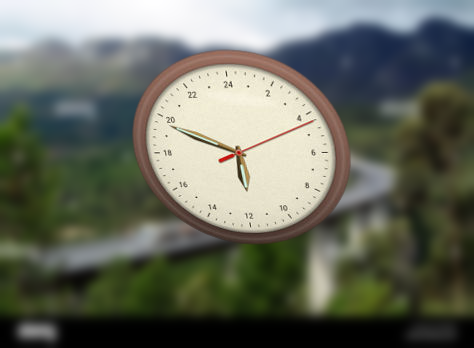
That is 11h49m11s
